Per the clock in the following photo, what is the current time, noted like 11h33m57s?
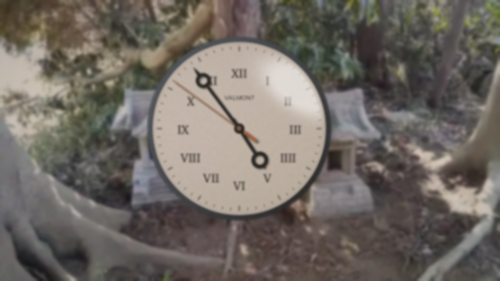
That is 4h53m51s
